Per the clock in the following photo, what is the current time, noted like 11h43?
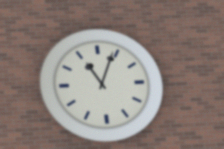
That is 11h04
